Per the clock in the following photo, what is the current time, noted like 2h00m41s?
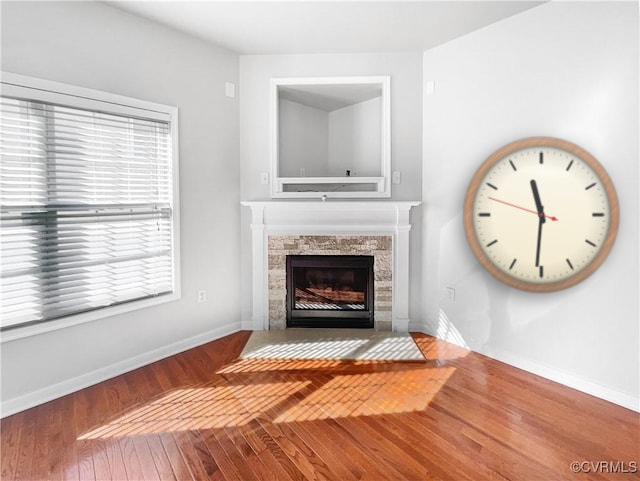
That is 11h30m48s
